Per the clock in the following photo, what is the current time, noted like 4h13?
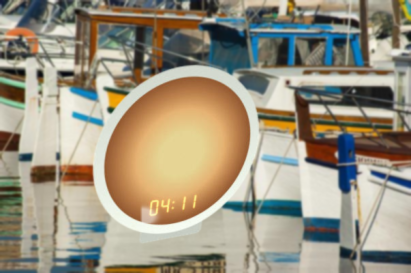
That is 4h11
